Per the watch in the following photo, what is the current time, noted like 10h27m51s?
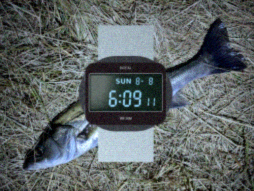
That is 6h09m11s
